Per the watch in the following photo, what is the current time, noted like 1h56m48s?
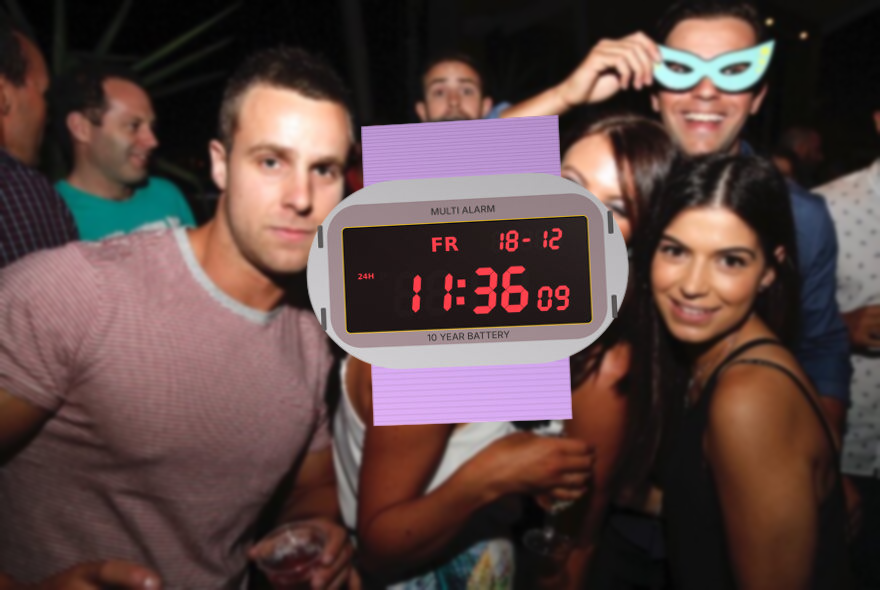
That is 11h36m09s
